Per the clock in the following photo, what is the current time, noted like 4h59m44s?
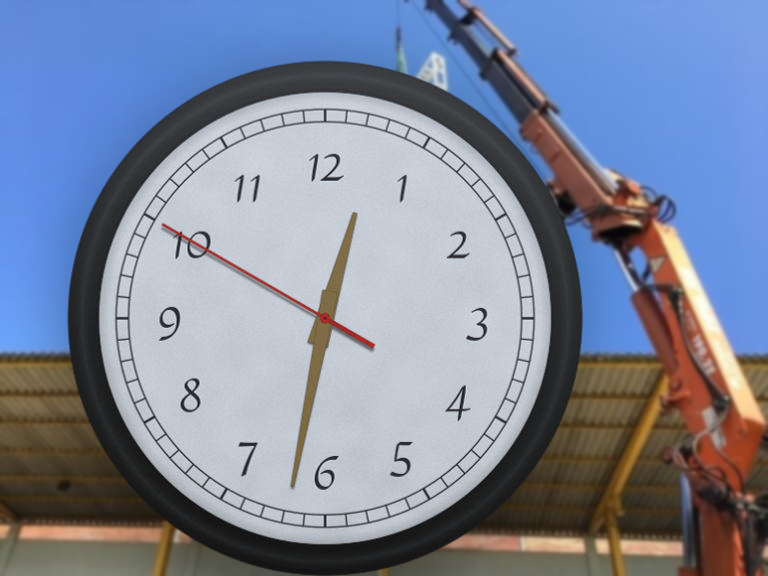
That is 12h31m50s
